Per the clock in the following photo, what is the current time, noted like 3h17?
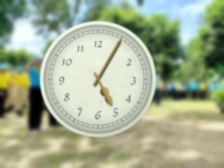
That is 5h05
